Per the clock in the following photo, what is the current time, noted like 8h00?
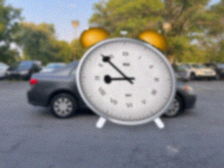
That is 8h53
